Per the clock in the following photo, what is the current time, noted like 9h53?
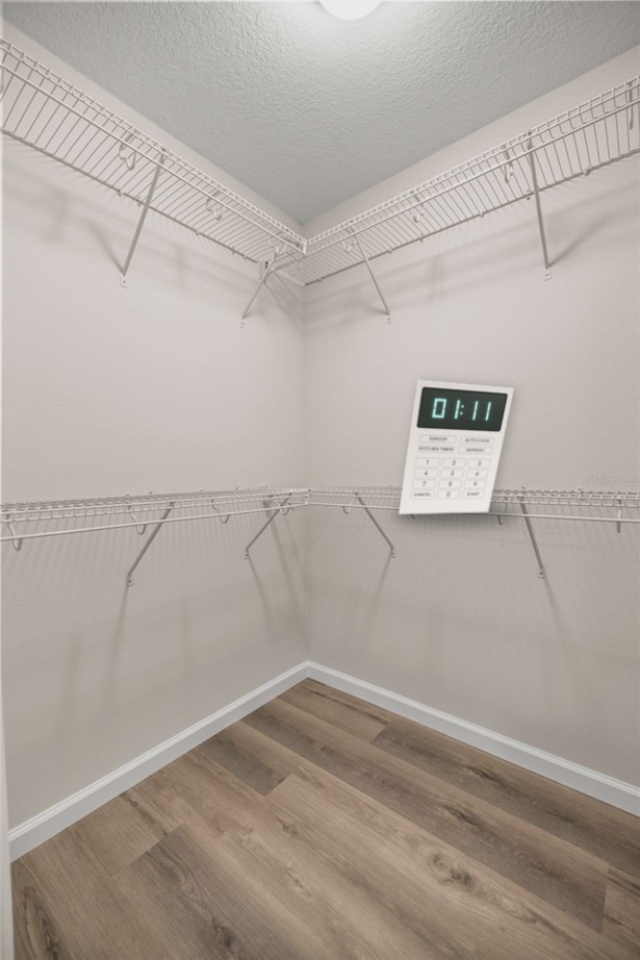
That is 1h11
